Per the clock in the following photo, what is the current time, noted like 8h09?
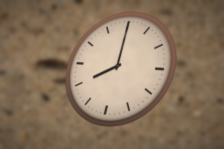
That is 8h00
